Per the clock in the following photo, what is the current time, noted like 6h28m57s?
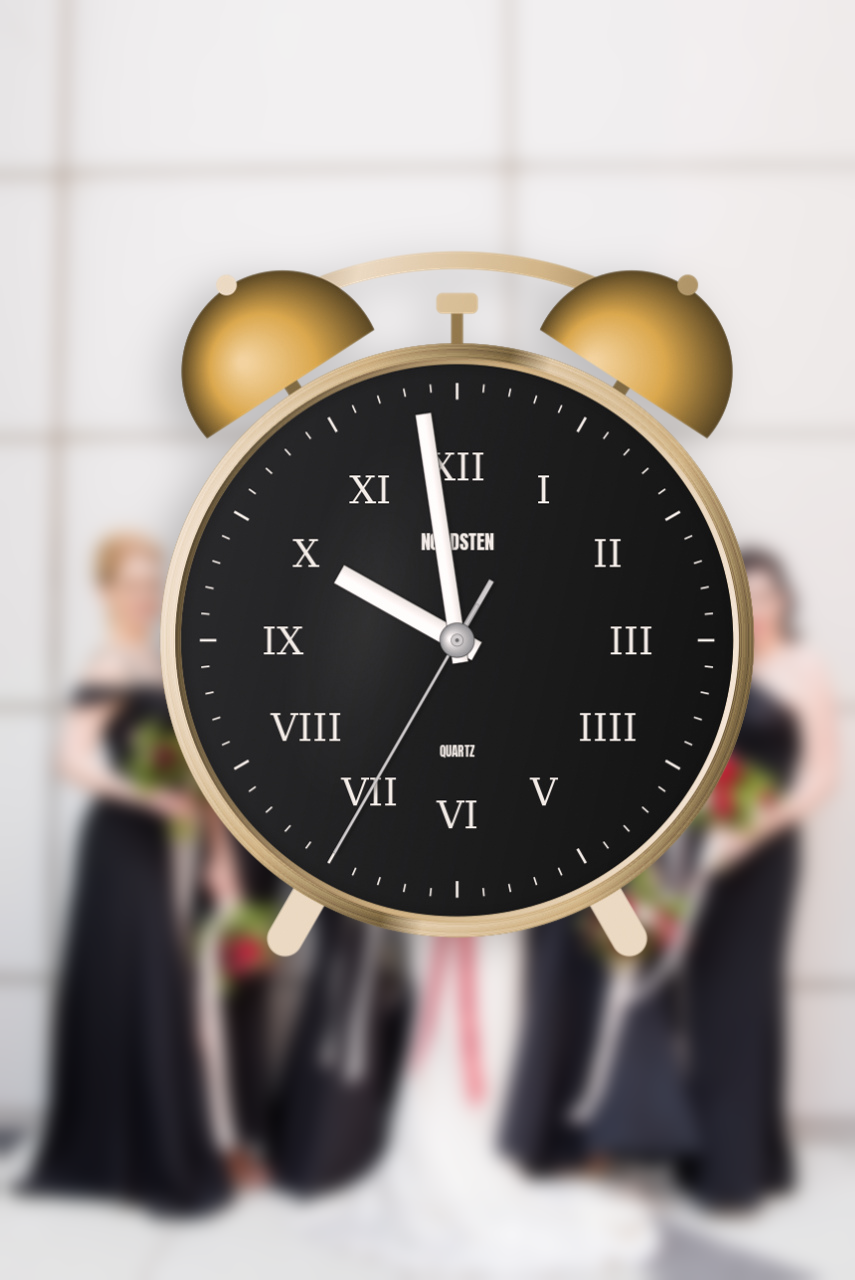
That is 9h58m35s
